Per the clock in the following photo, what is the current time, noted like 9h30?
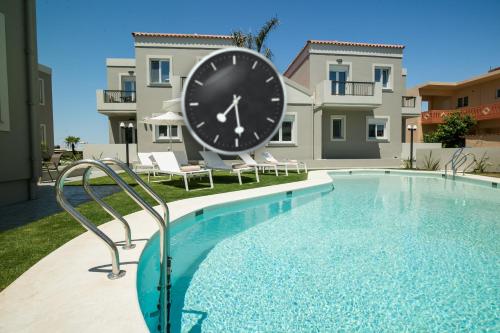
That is 7h29
